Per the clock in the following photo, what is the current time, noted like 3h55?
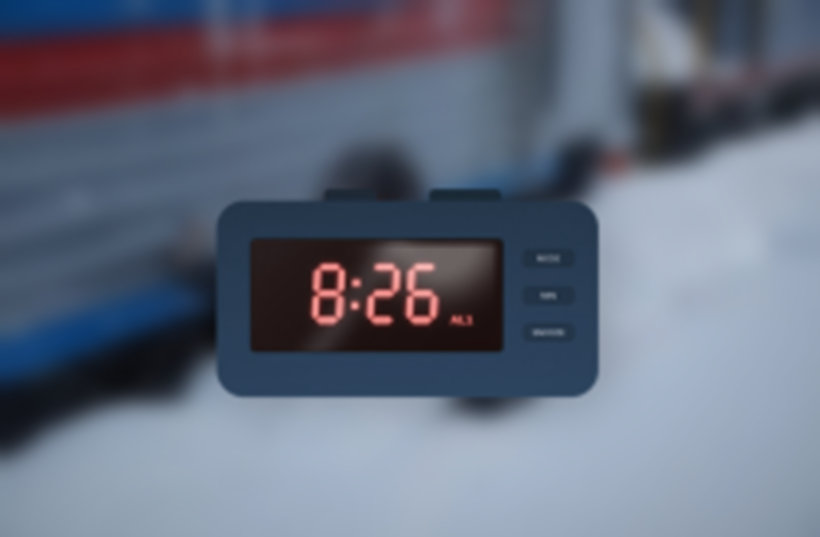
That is 8h26
